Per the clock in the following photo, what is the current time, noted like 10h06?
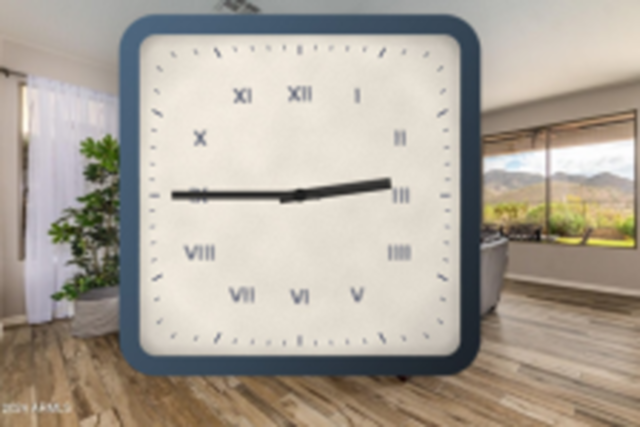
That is 2h45
